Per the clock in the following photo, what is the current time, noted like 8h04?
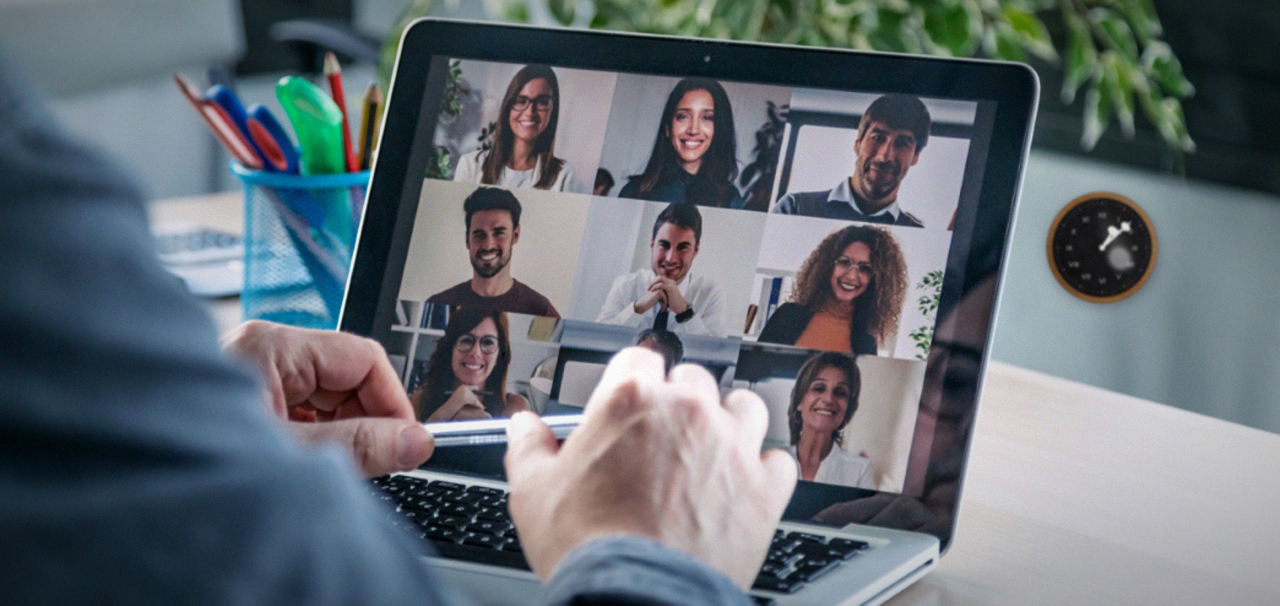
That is 1h08
